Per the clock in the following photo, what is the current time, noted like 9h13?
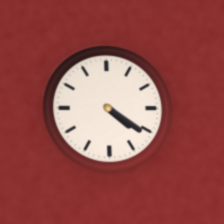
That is 4h21
